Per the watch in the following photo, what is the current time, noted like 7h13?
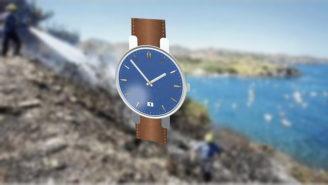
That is 1h53
